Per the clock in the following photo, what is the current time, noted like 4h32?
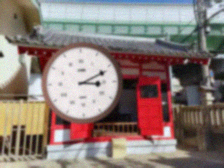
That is 3h11
